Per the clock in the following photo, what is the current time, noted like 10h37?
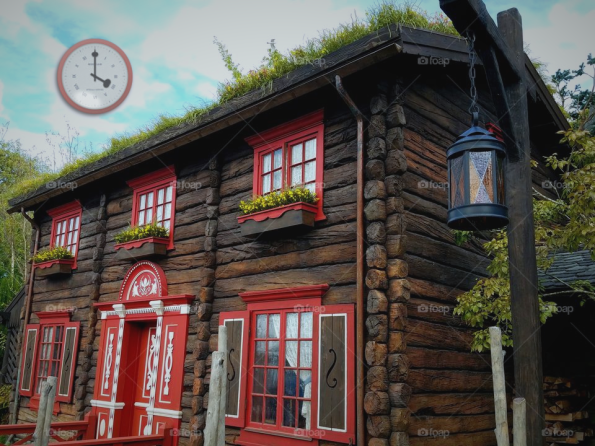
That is 4h00
